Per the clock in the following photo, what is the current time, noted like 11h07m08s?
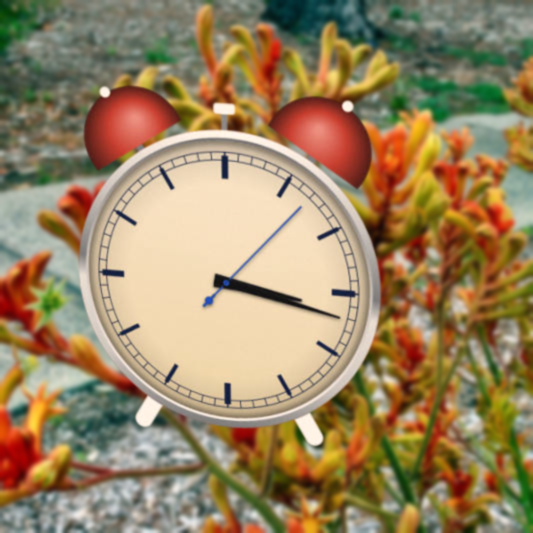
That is 3h17m07s
